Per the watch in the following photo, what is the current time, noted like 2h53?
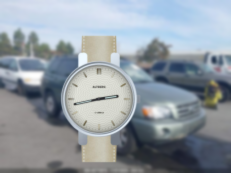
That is 2h43
